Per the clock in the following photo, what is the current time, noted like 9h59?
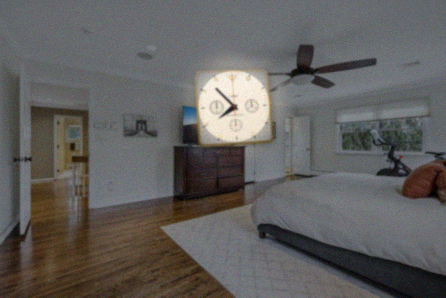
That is 7h53
